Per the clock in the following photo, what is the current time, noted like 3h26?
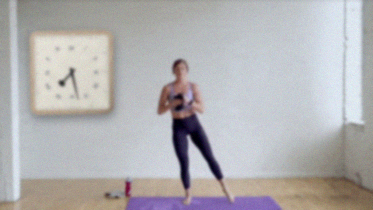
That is 7h28
